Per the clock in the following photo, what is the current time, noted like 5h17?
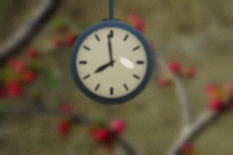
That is 7h59
